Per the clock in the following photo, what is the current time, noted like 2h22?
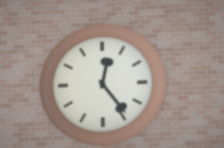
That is 12h24
